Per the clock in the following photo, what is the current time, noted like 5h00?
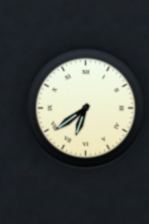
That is 6h39
